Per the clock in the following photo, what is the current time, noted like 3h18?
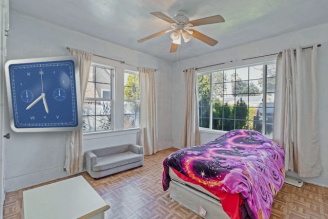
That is 5h39
